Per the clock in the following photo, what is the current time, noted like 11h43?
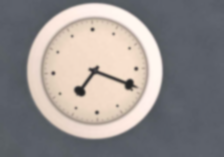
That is 7h19
